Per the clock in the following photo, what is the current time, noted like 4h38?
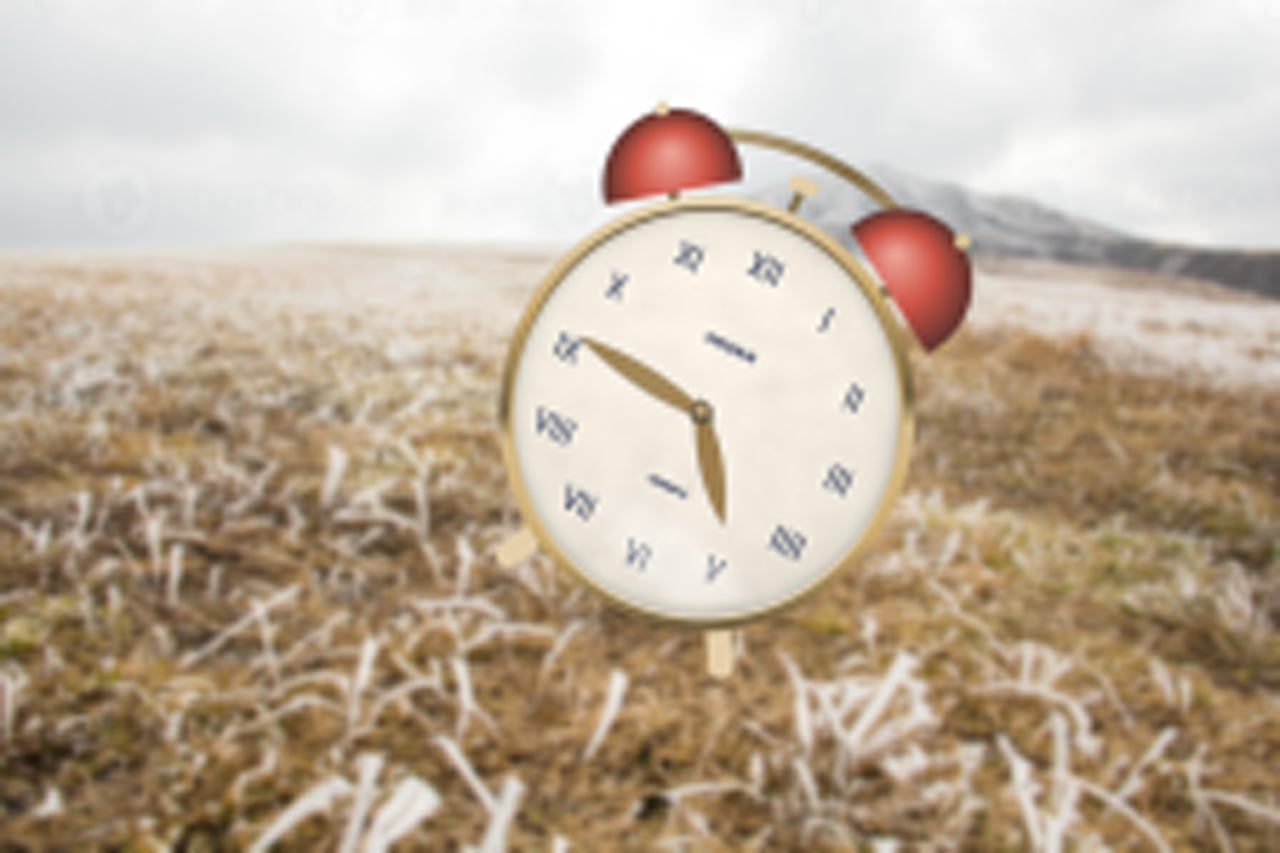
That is 4h46
